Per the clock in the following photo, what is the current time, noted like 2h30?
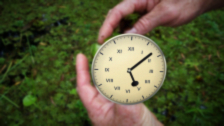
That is 5h08
